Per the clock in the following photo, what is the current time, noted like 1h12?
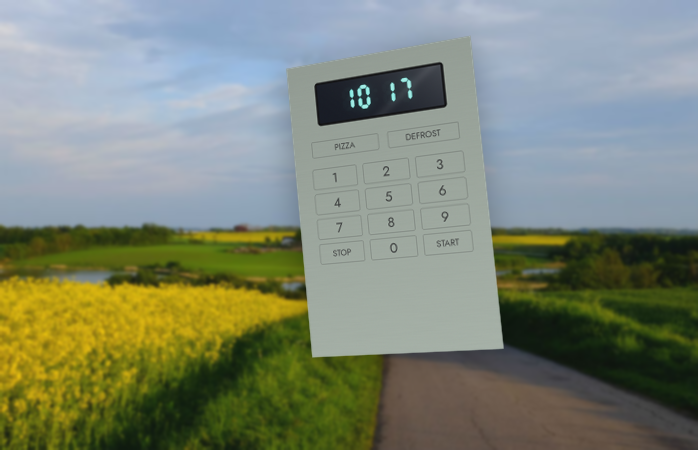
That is 10h17
